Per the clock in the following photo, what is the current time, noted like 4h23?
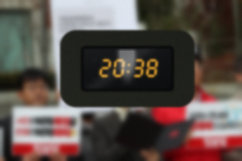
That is 20h38
